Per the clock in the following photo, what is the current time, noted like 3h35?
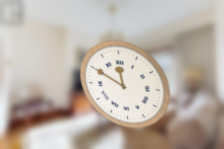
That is 11h50
